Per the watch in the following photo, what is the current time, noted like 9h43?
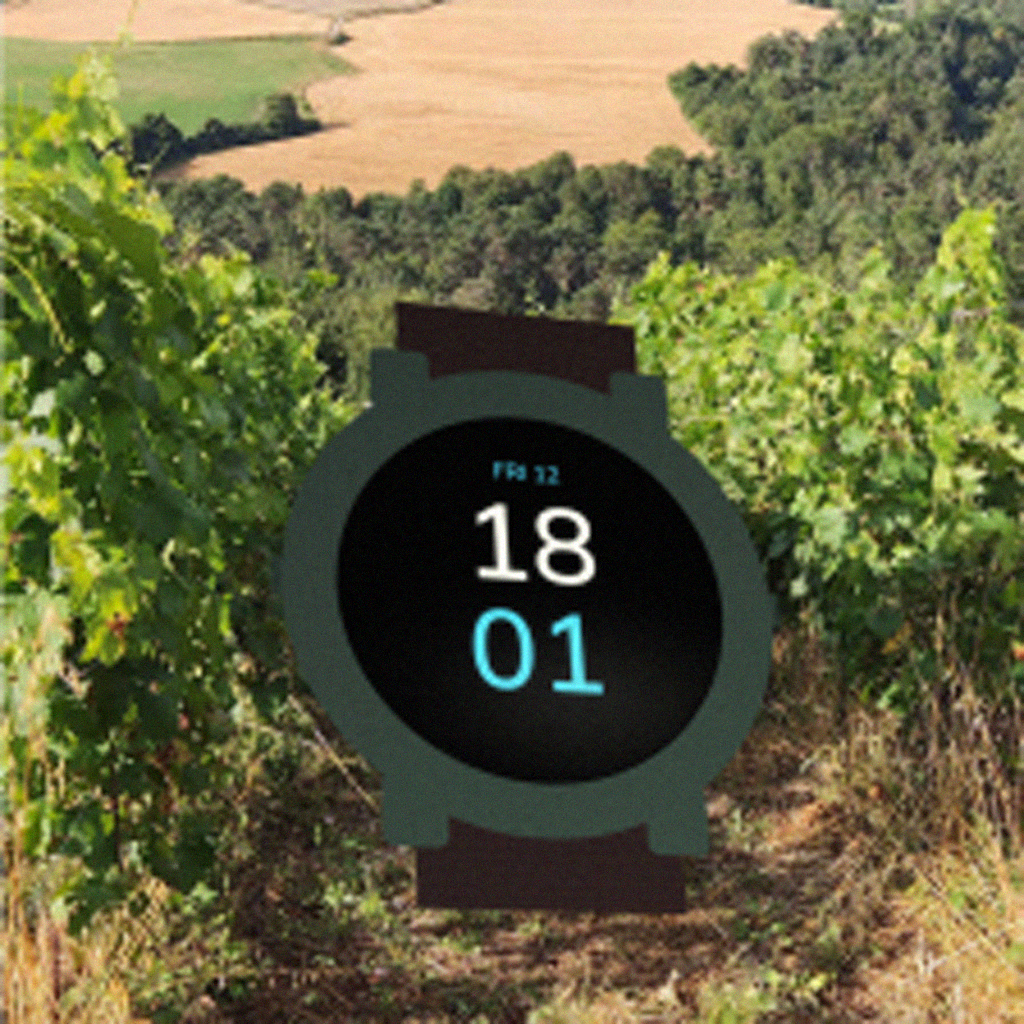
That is 18h01
